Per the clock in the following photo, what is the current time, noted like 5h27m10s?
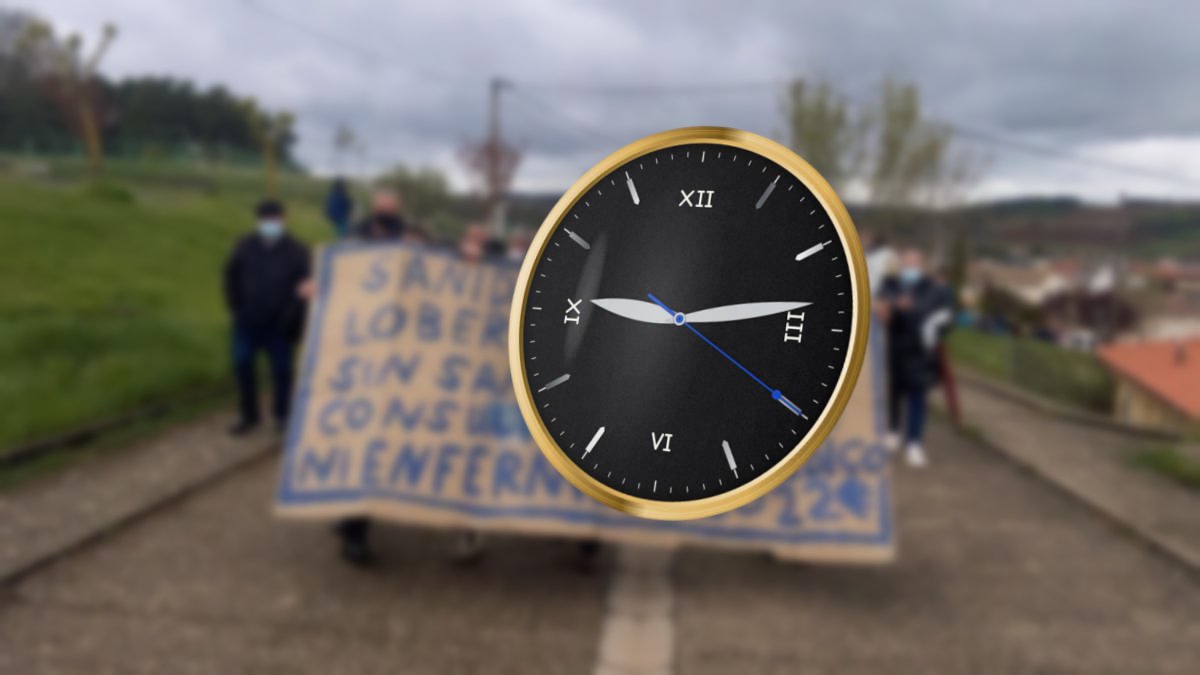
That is 9h13m20s
